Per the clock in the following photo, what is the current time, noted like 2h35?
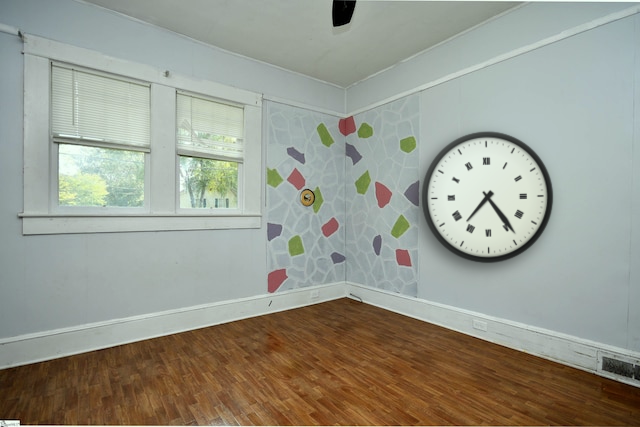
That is 7h24
